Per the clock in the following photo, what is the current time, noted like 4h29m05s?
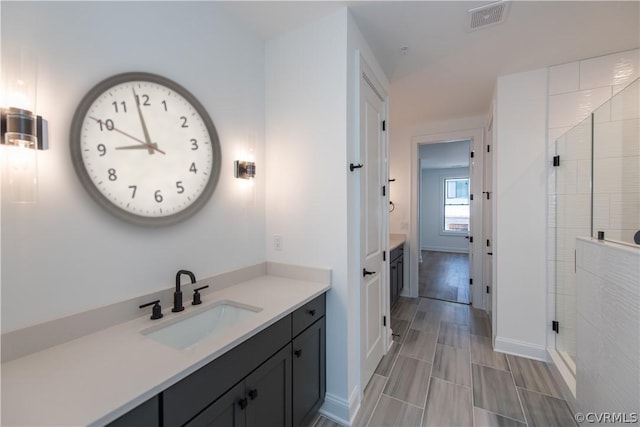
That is 8h58m50s
